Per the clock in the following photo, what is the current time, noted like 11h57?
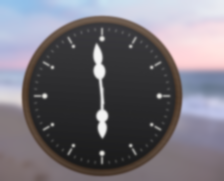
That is 5h59
